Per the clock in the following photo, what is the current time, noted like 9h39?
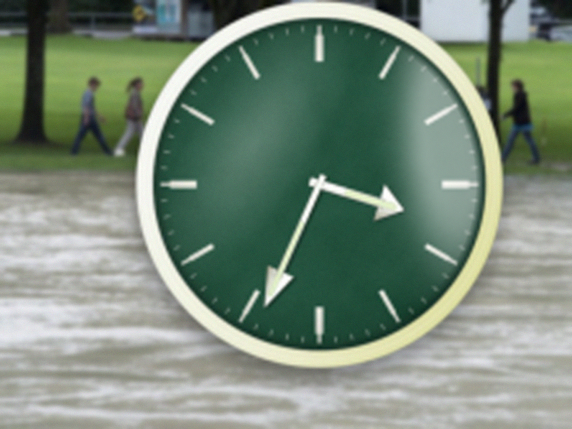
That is 3h34
